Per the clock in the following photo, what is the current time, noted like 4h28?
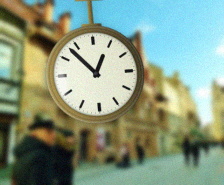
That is 12h53
